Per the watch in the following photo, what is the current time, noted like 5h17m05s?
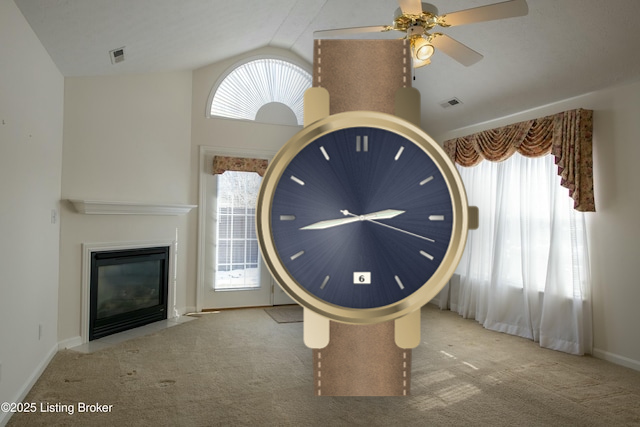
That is 2h43m18s
